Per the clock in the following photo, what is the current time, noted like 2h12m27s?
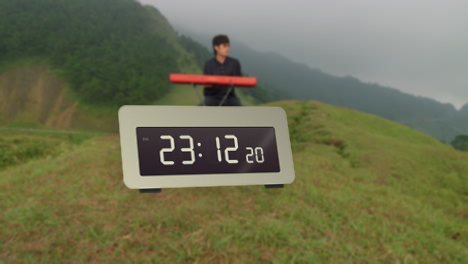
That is 23h12m20s
